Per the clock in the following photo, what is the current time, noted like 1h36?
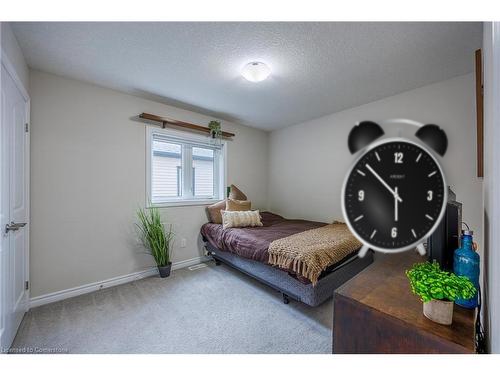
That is 5h52
